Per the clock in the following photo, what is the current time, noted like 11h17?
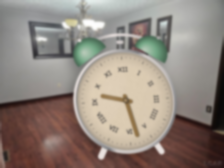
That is 9h28
